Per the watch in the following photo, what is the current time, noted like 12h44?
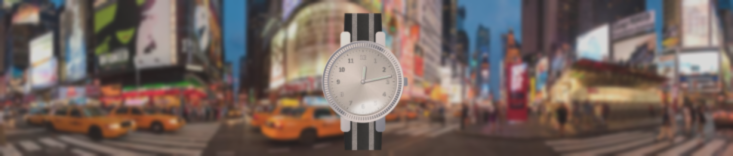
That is 12h13
